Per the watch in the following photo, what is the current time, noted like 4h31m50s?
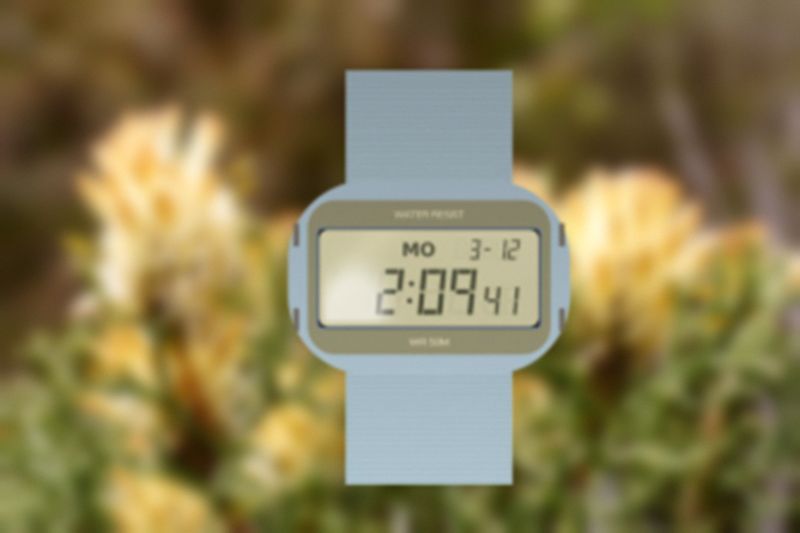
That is 2h09m41s
